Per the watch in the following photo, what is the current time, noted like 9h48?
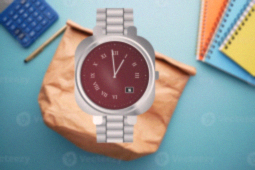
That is 12h59
